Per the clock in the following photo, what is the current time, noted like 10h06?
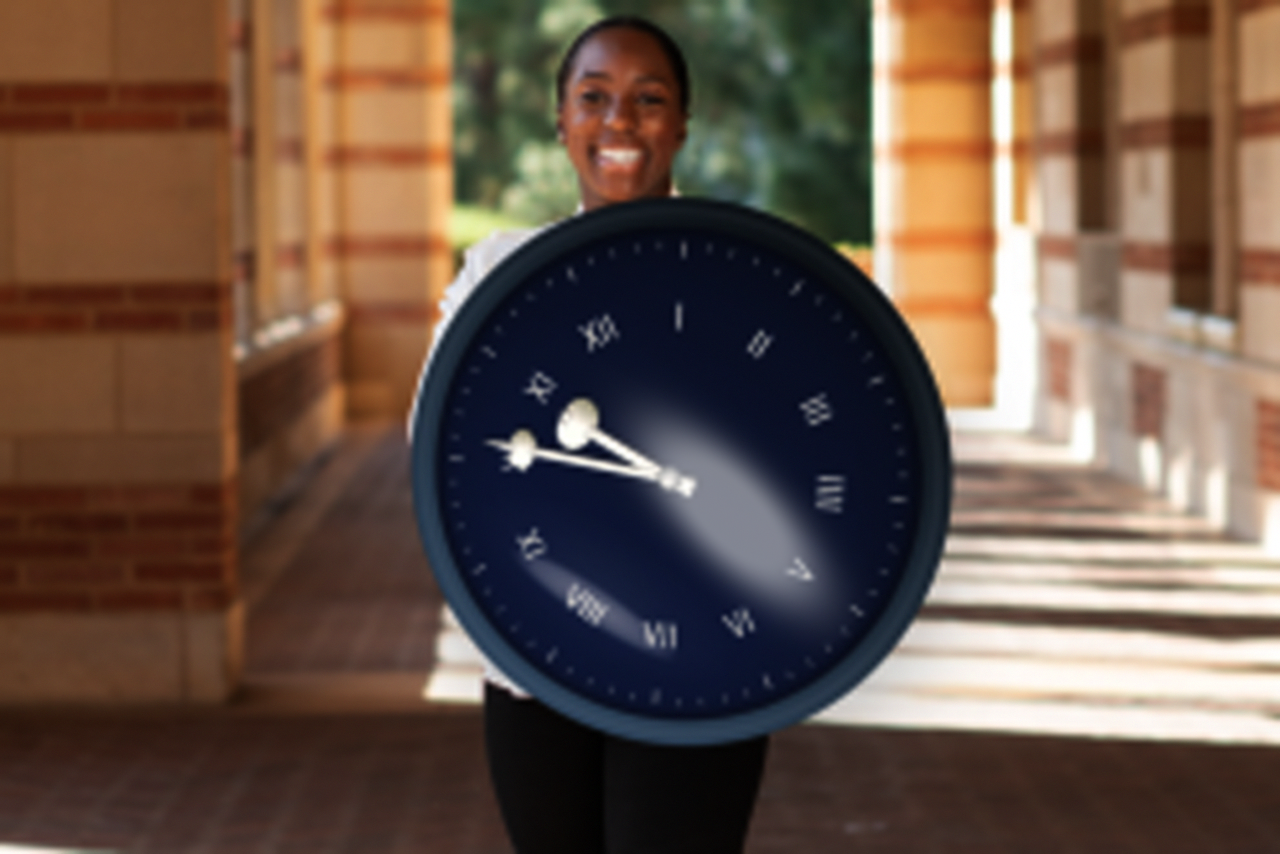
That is 10h51
